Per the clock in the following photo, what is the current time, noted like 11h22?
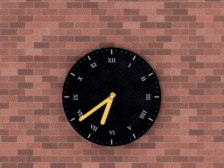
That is 6h39
